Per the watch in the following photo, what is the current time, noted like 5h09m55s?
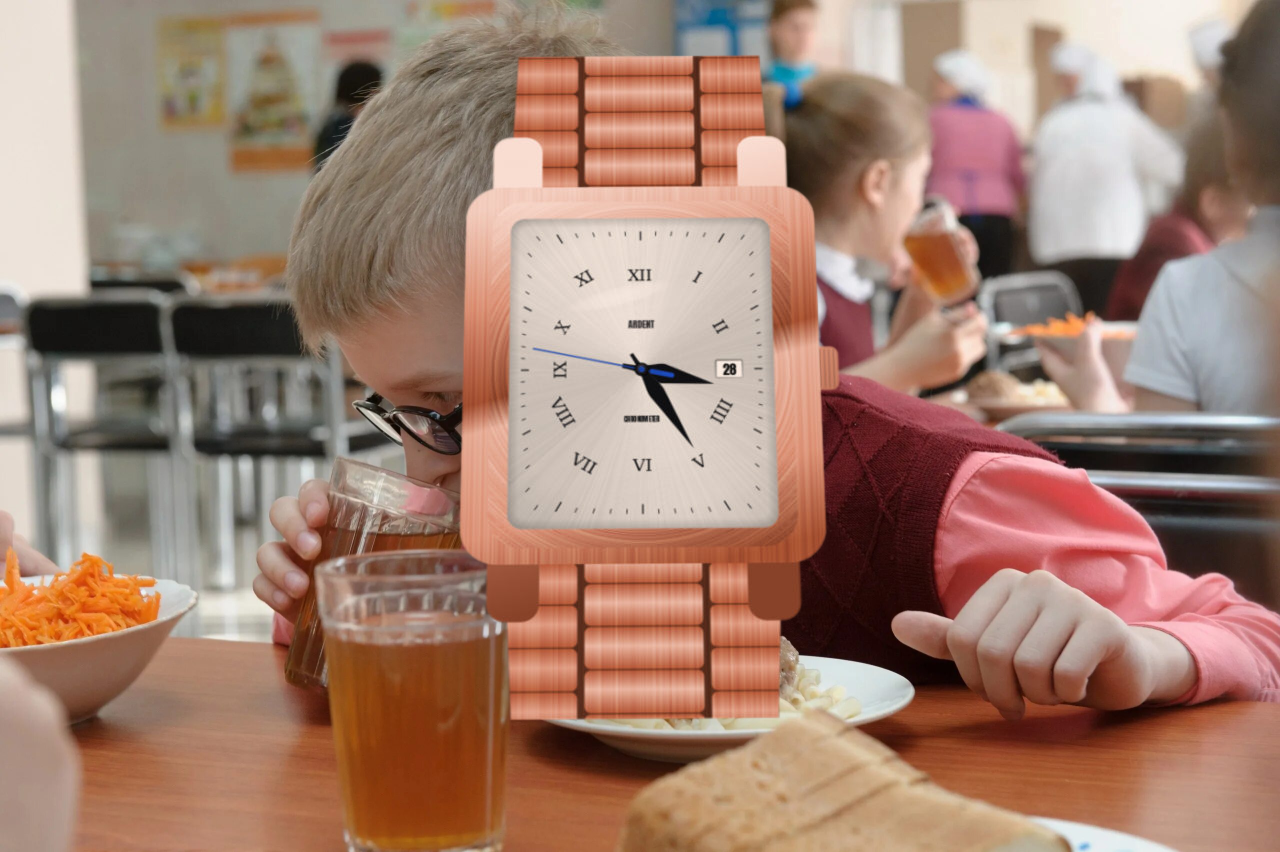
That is 3h24m47s
